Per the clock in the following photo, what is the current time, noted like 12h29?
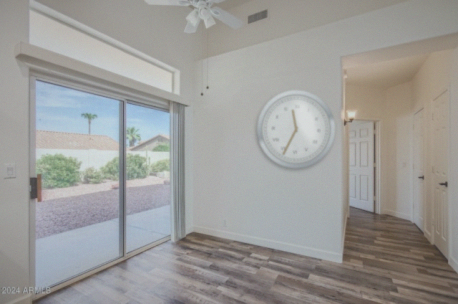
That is 11h34
